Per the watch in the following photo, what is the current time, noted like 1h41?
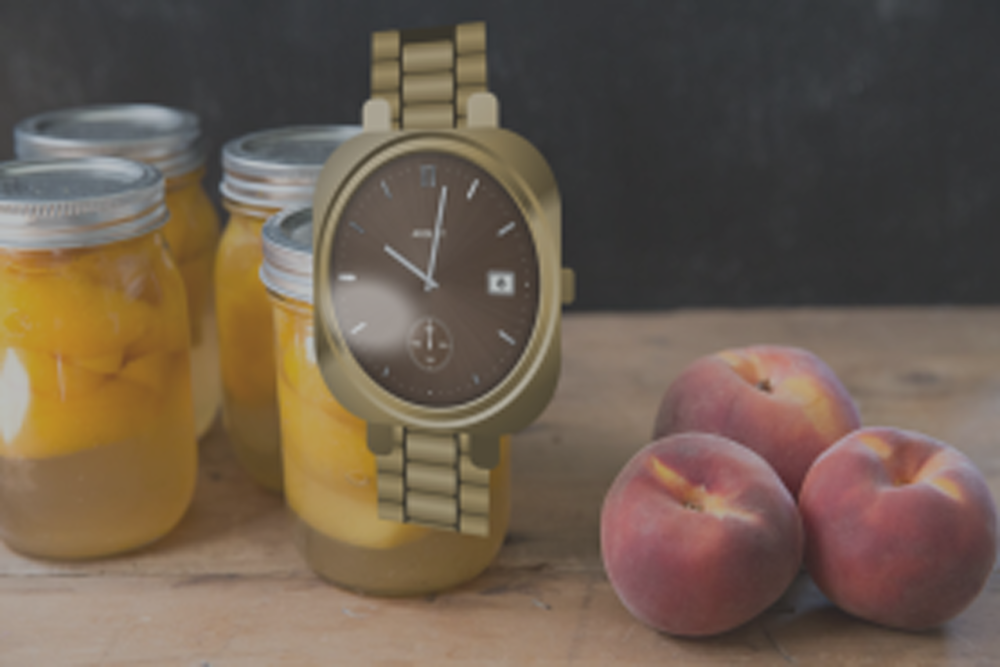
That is 10h02
